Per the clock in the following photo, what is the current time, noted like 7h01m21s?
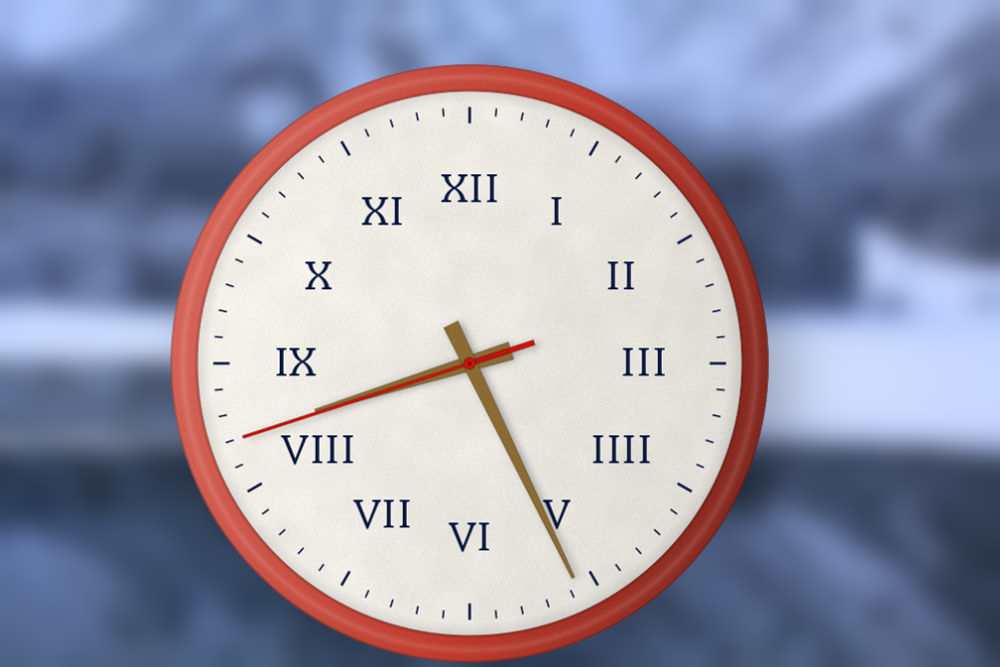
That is 8h25m42s
